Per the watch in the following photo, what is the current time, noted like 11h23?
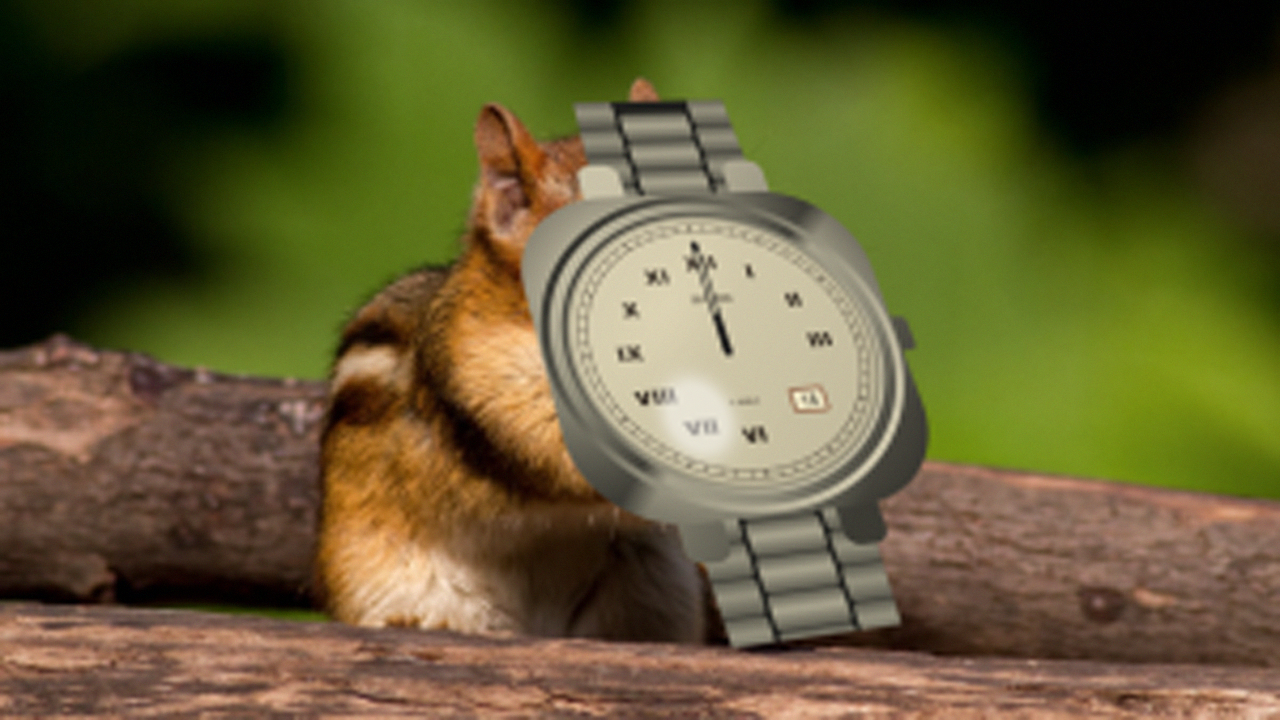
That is 12h00
